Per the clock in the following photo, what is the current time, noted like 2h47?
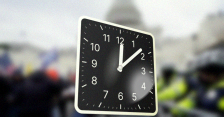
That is 12h08
